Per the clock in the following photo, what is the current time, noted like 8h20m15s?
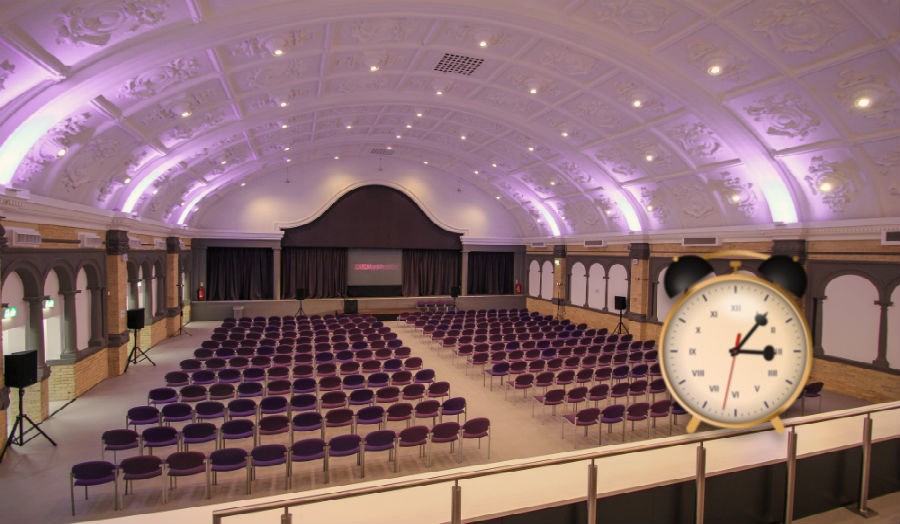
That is 3h06m32s
